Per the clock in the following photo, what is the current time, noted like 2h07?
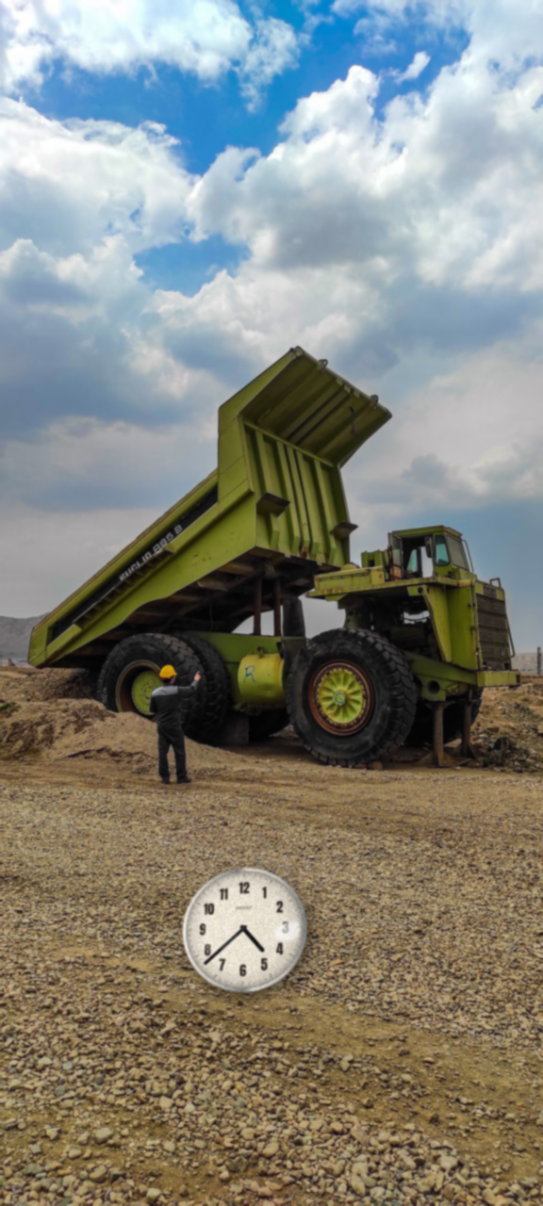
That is 4h38
